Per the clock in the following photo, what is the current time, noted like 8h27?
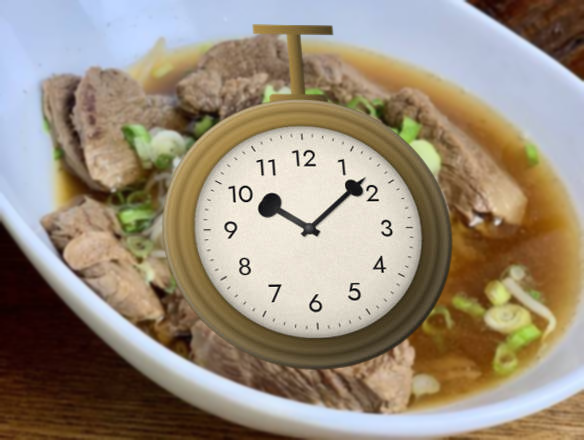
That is 10h08
